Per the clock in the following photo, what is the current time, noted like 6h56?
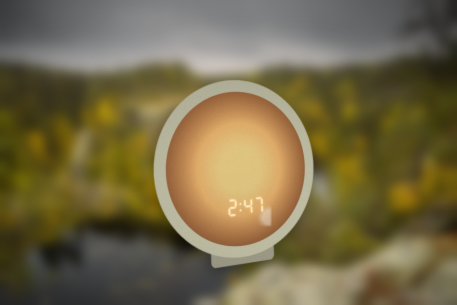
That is 2h47
